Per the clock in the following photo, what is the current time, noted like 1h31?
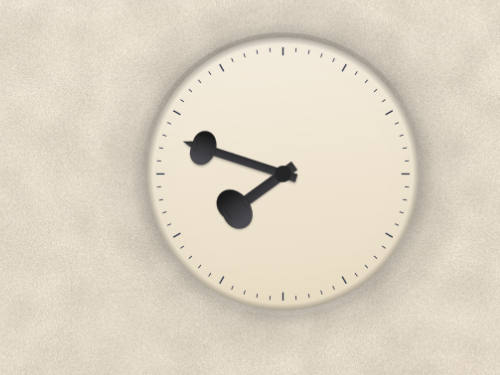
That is 7h48
